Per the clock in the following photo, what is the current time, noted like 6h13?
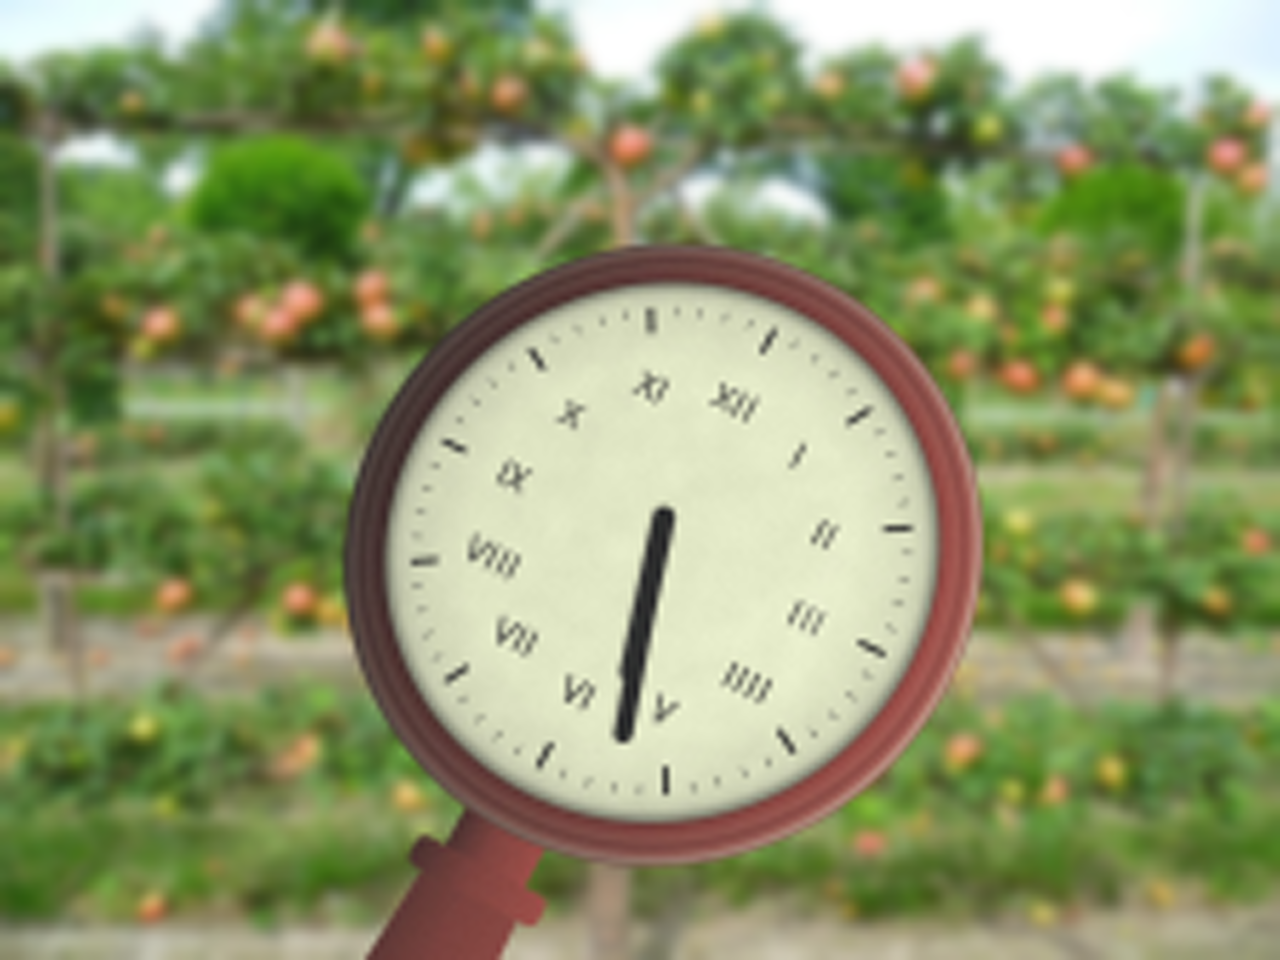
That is 5h27
